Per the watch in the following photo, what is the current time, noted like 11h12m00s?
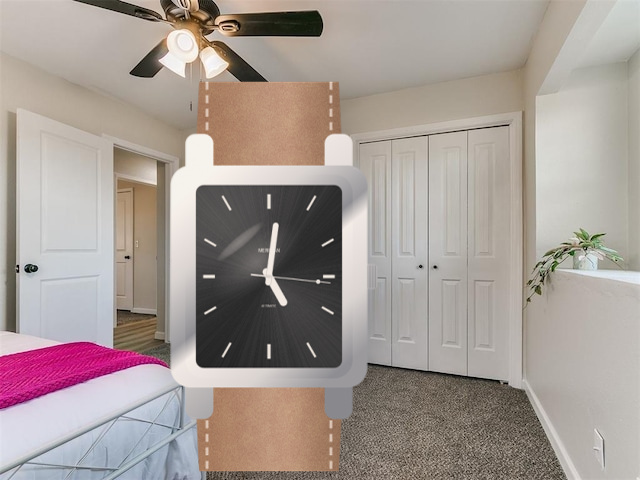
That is 5h01m16s
